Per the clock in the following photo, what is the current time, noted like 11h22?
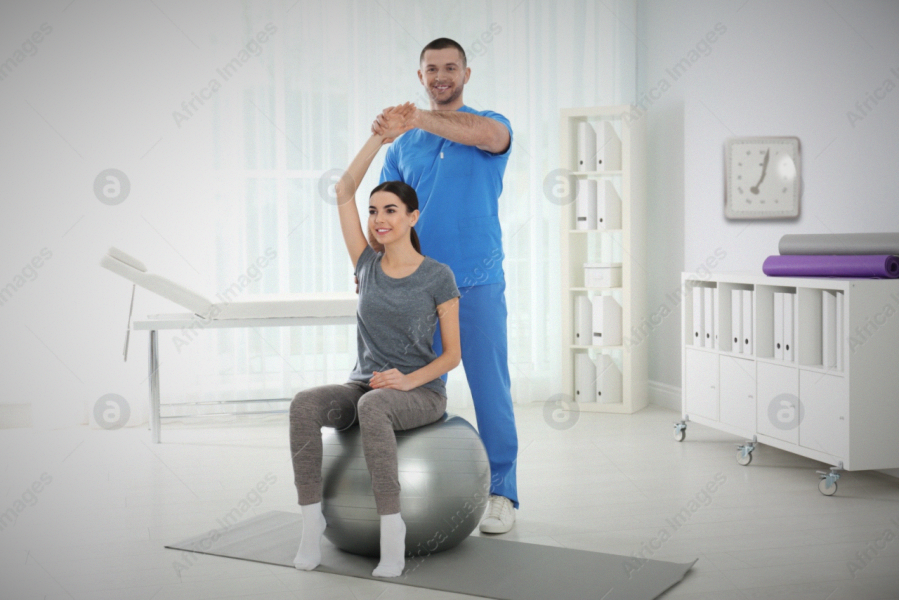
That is 7h02
